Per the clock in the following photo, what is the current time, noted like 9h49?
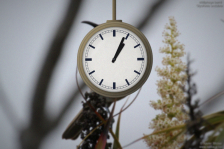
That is 1h04
